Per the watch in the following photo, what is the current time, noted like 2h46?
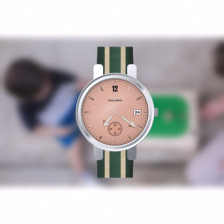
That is 7h21
